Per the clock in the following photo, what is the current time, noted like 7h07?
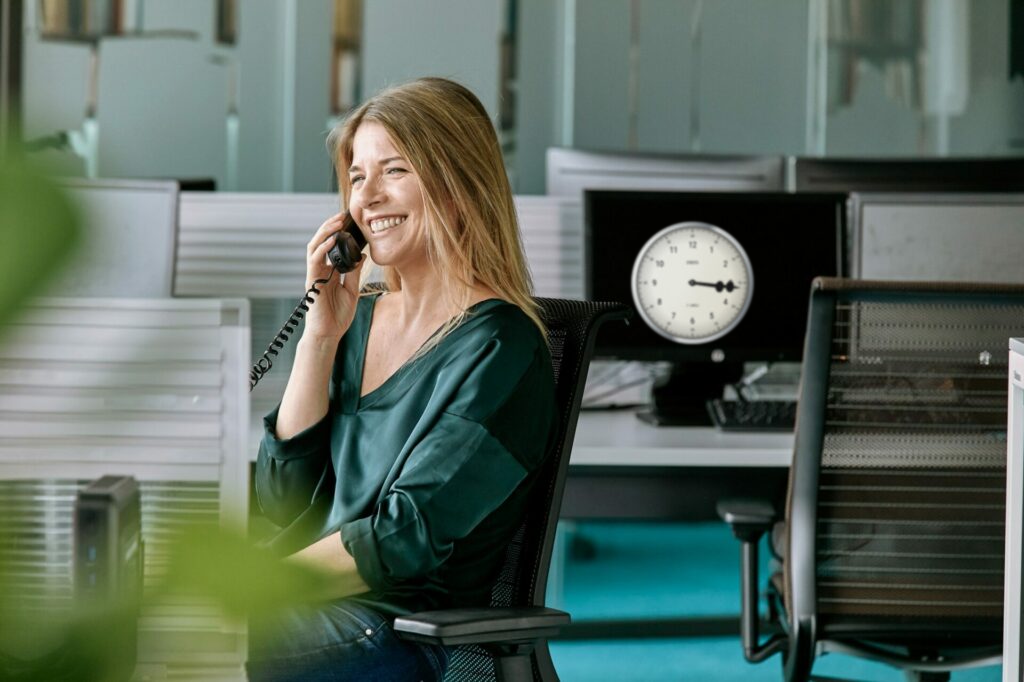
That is 3h16
